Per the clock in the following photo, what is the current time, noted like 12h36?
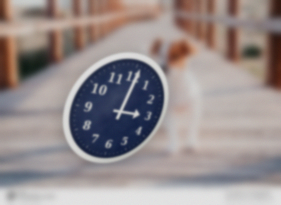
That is 3h01
